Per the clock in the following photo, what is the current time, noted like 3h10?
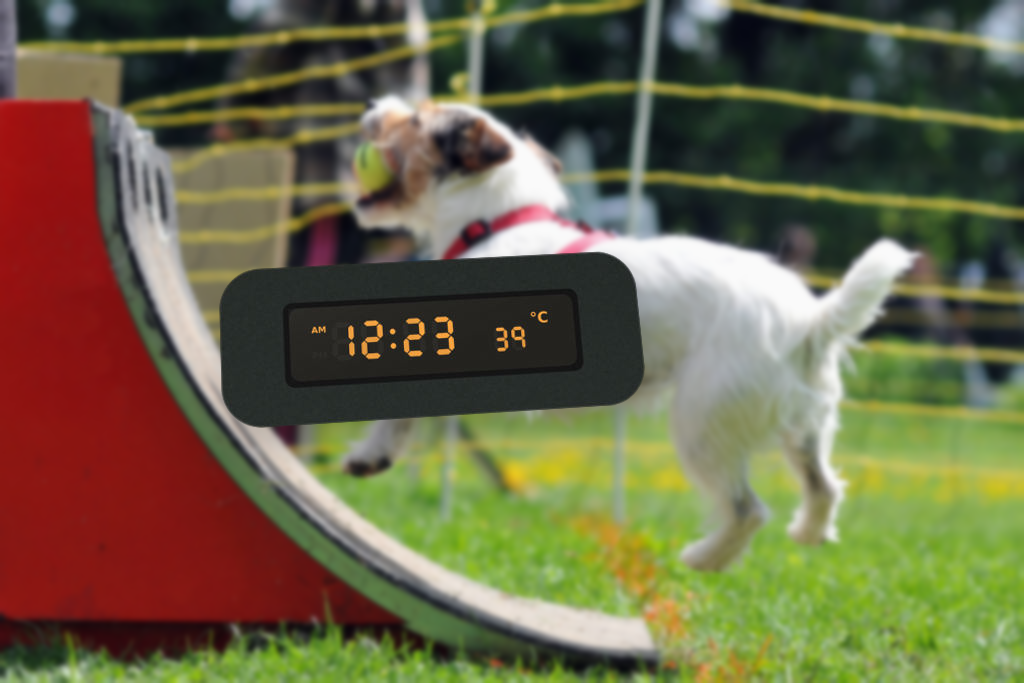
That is 12h23
